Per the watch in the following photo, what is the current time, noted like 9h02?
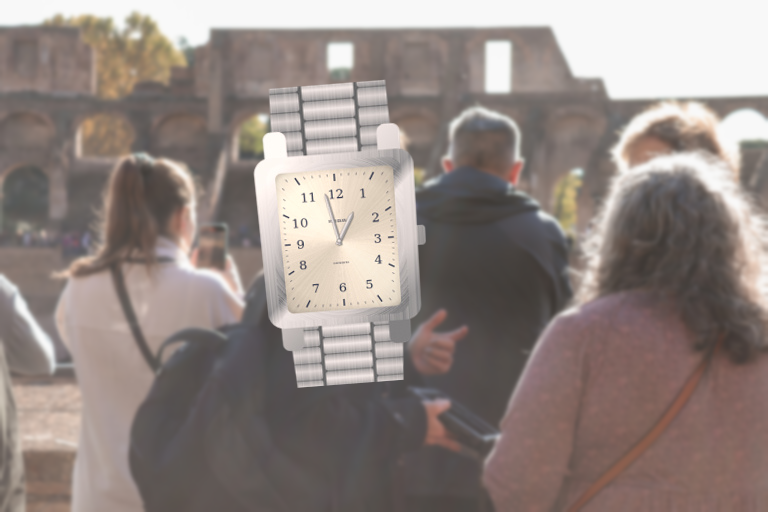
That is 12h58
